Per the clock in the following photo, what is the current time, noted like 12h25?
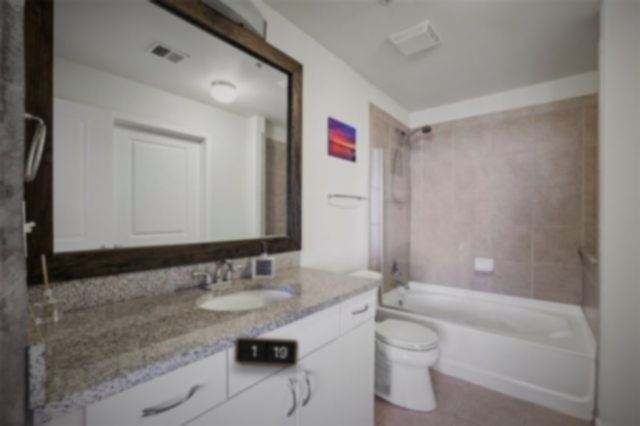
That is 1h19
